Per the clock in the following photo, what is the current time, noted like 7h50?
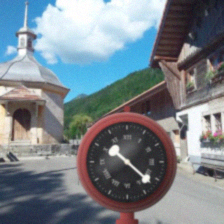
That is 10h22
